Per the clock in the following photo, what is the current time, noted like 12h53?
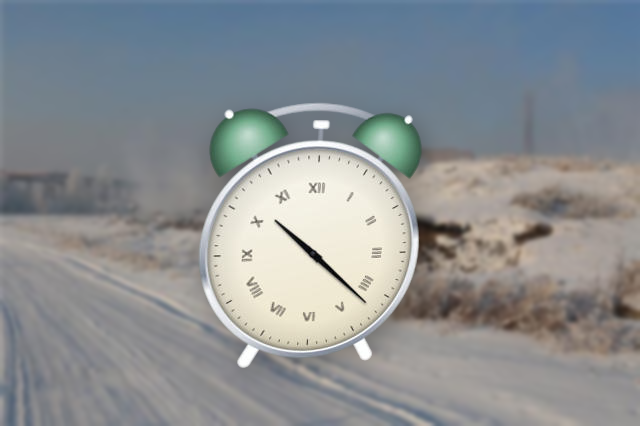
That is 10h22
